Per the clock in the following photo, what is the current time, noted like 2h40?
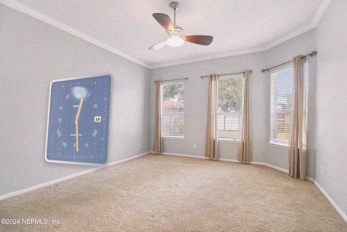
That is 12h29
